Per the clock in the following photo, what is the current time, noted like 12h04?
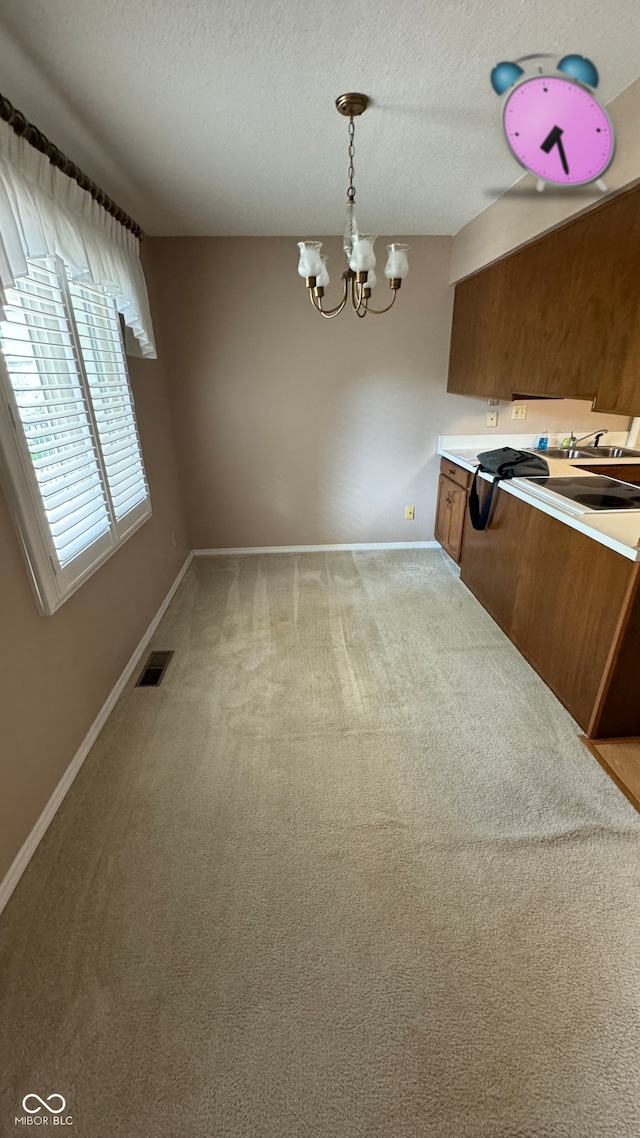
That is 7h30
